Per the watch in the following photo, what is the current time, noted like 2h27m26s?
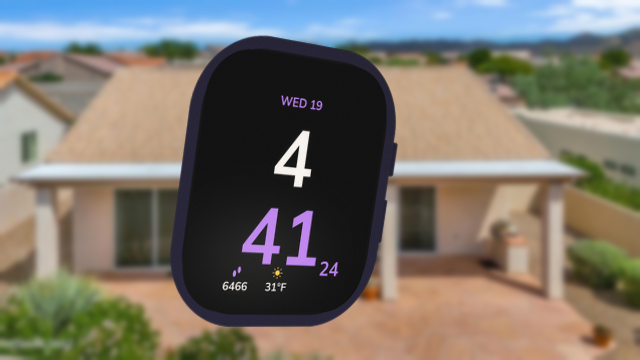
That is 4h41m24s
